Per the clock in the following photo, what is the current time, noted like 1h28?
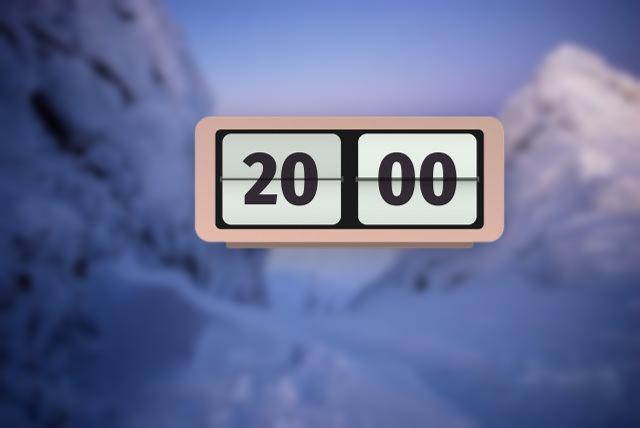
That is 20h00
